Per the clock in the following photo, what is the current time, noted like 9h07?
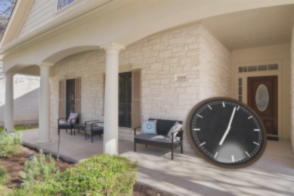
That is 7h04
